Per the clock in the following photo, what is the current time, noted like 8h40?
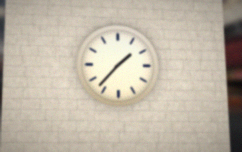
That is 1h37
